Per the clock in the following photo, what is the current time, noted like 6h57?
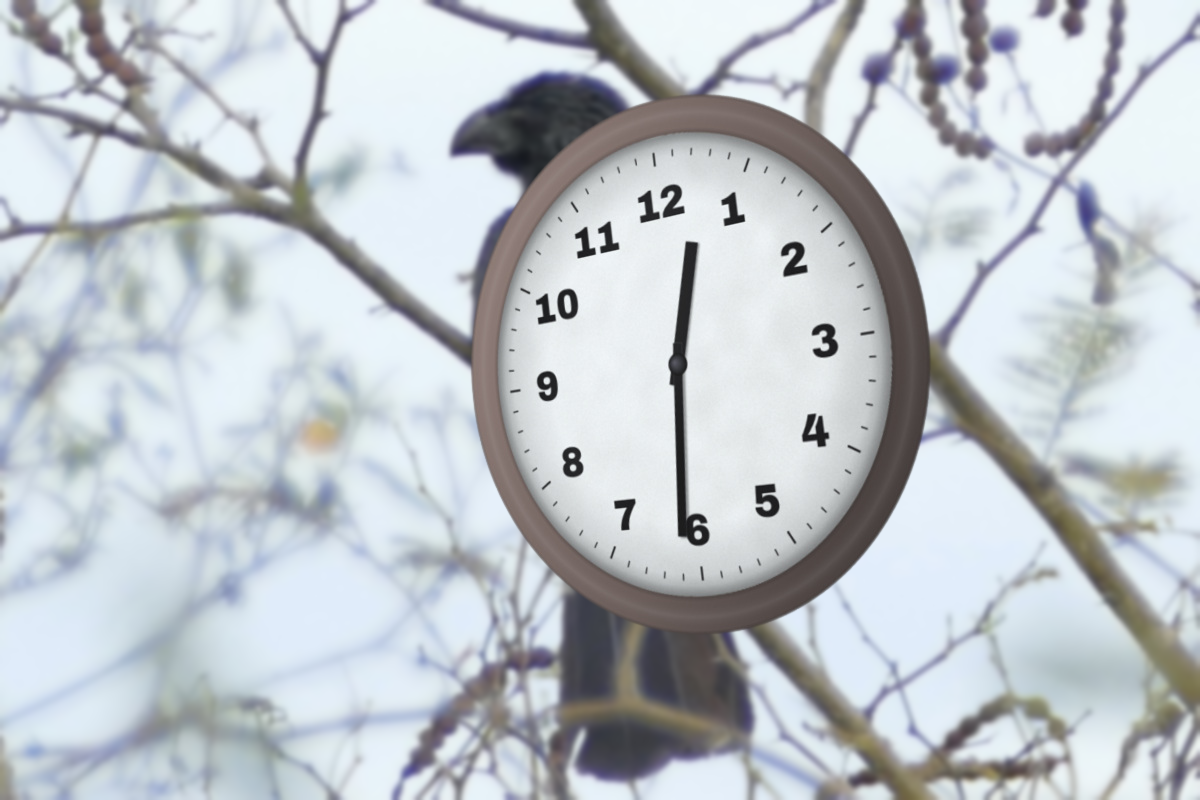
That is 12h31
